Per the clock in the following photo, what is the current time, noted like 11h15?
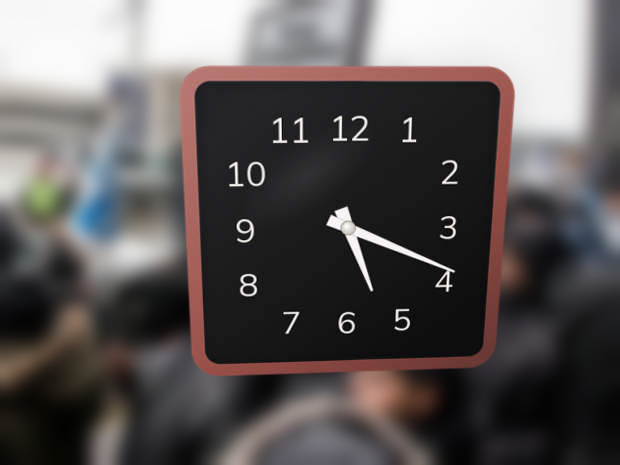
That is 5h19
